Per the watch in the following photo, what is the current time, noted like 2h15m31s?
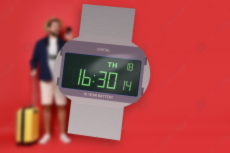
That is 16h30m14s
